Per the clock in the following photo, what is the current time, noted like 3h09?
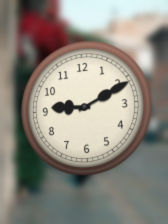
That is 9h11
